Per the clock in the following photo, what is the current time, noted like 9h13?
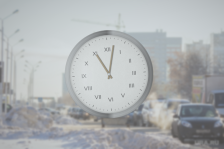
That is 11h02
